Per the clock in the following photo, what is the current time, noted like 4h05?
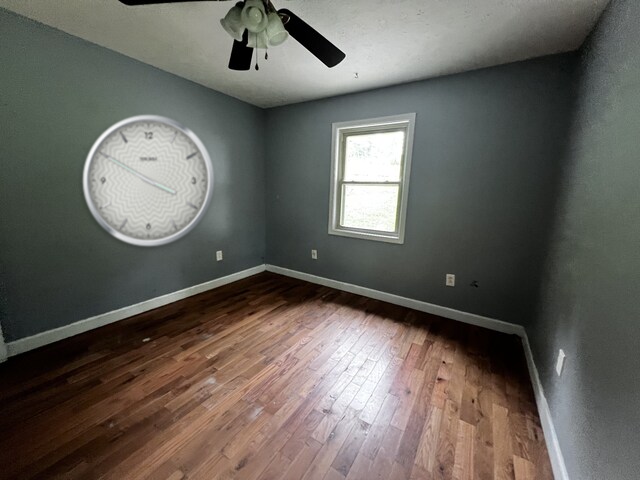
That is 3h50
